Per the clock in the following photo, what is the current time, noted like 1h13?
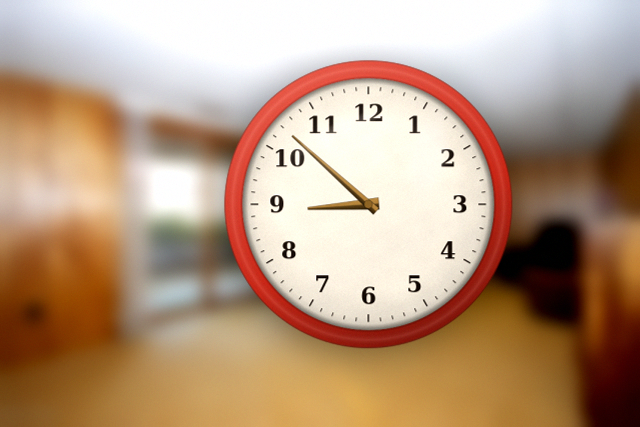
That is 8h52
